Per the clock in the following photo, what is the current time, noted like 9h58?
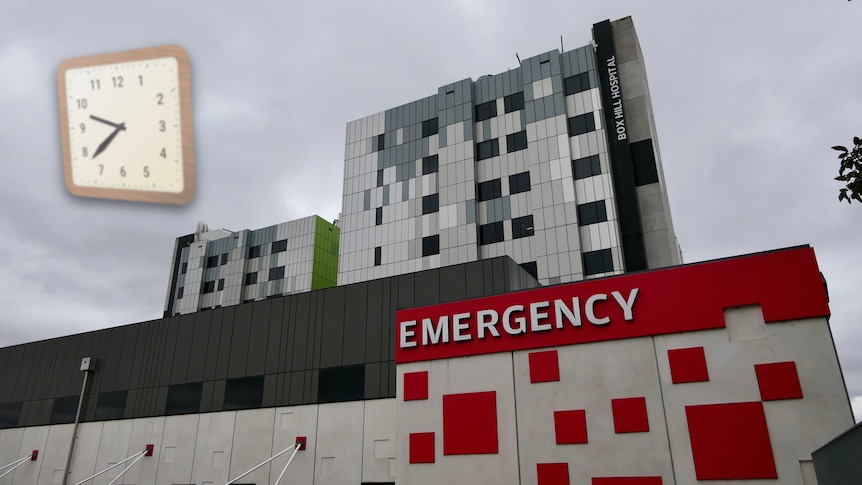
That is 9h38
